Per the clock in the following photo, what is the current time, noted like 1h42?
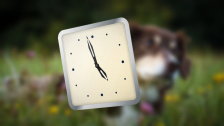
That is 4h58
